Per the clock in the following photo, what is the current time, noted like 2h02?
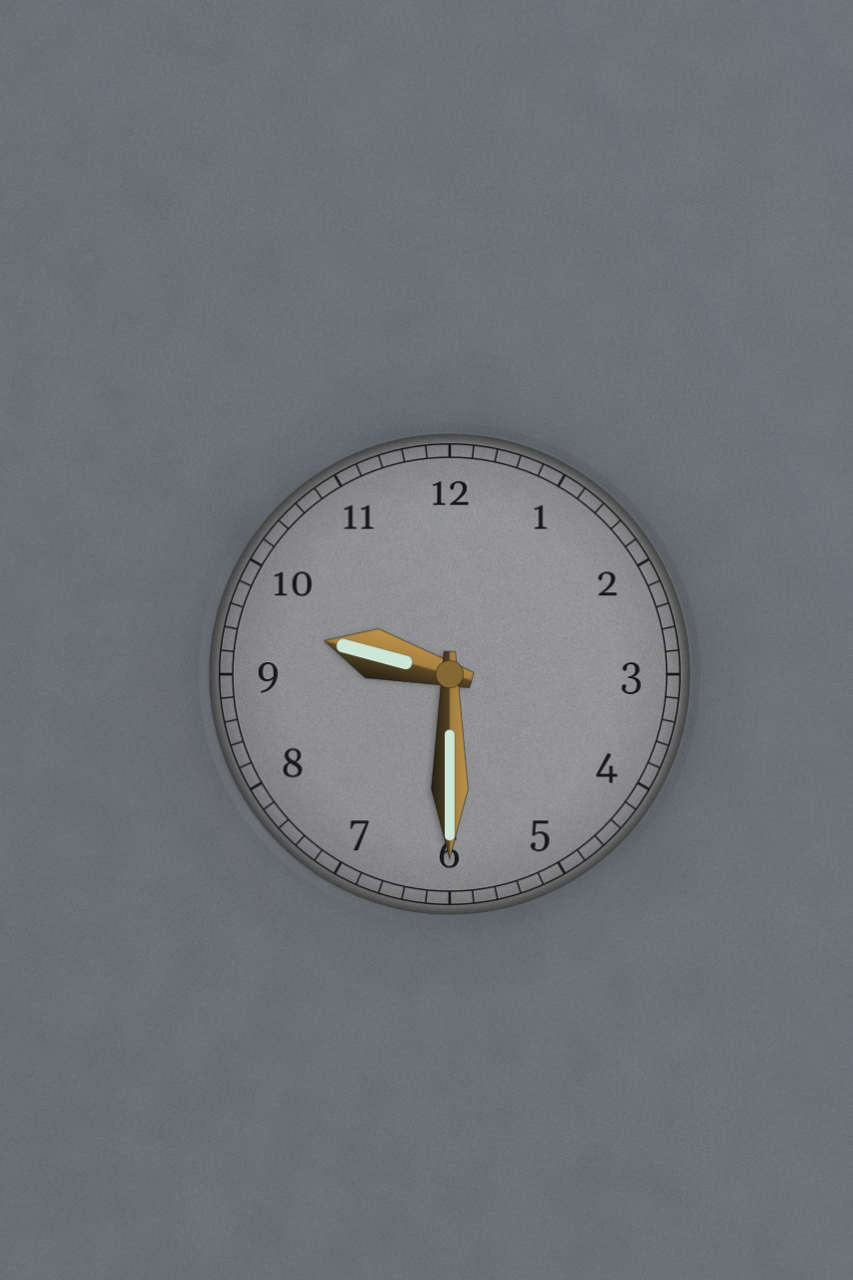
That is 9h30
